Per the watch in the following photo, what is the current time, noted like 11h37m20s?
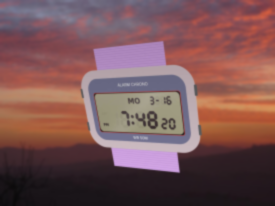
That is 7h48m20s
